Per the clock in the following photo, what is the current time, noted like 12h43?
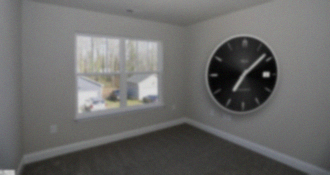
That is 7h08
